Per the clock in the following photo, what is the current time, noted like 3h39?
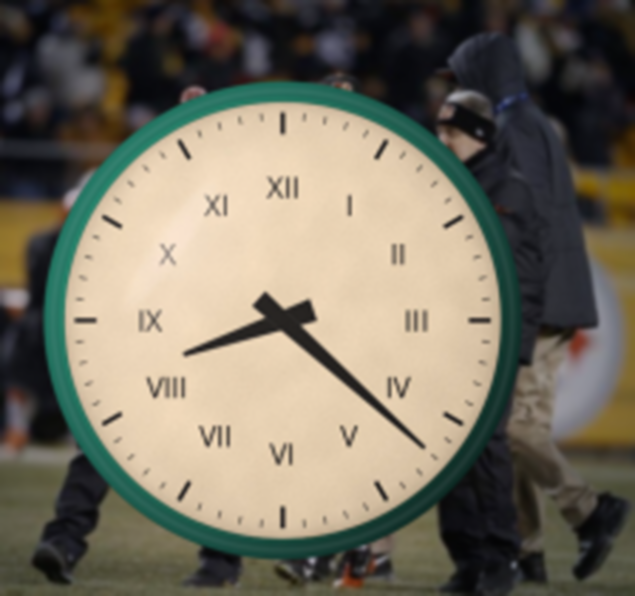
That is 8h22
